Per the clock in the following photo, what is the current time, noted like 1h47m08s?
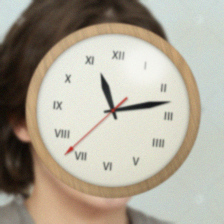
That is 11h12m37s
